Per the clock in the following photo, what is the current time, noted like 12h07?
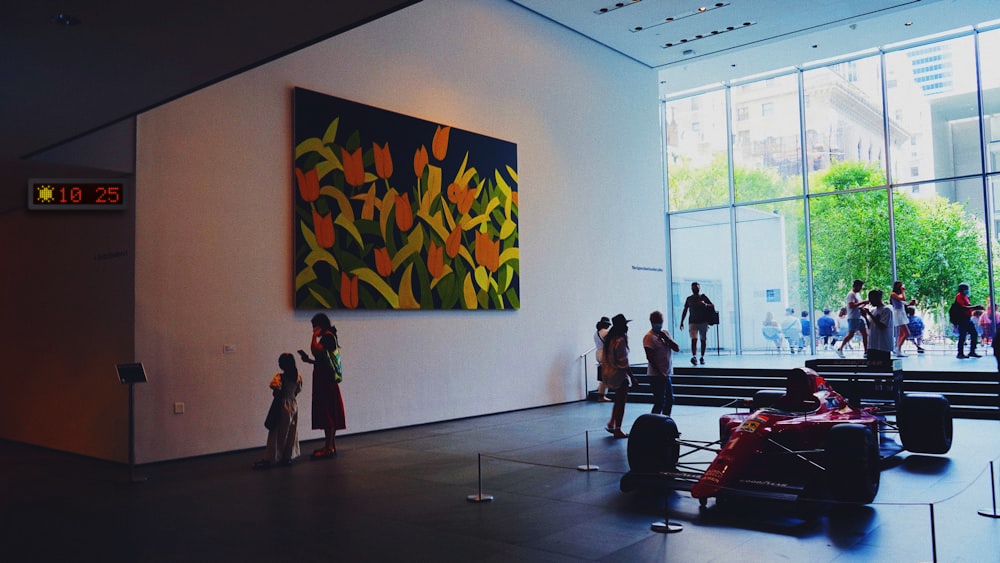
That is 10h25
